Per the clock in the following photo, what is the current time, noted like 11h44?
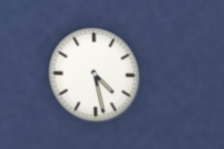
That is 4h28
